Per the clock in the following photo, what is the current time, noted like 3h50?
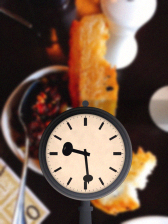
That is 9h29
